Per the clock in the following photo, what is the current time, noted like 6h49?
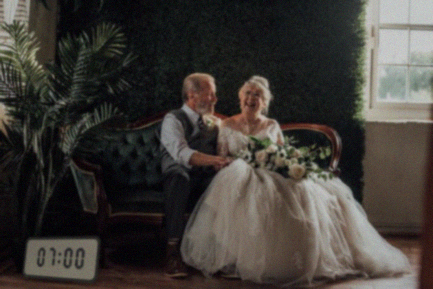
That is 7h00
